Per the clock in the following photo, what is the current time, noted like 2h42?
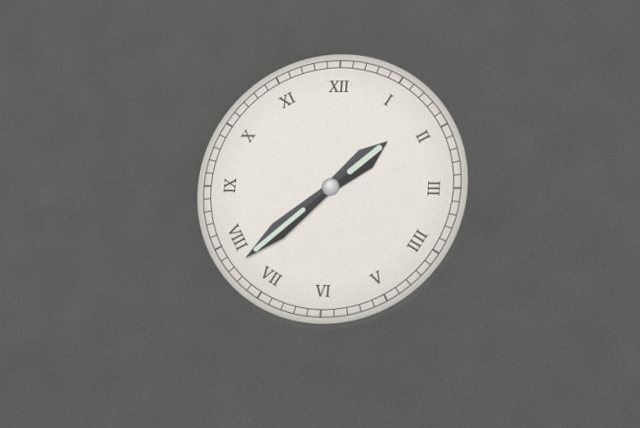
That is 1h38
